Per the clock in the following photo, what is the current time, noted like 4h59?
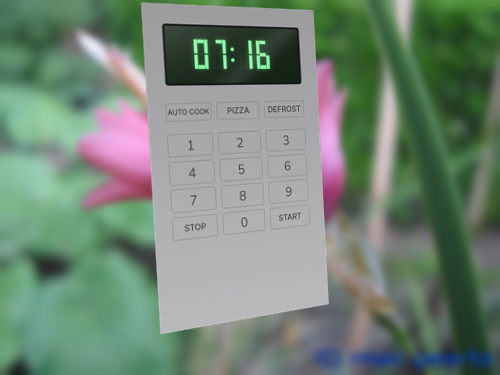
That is 7h16
